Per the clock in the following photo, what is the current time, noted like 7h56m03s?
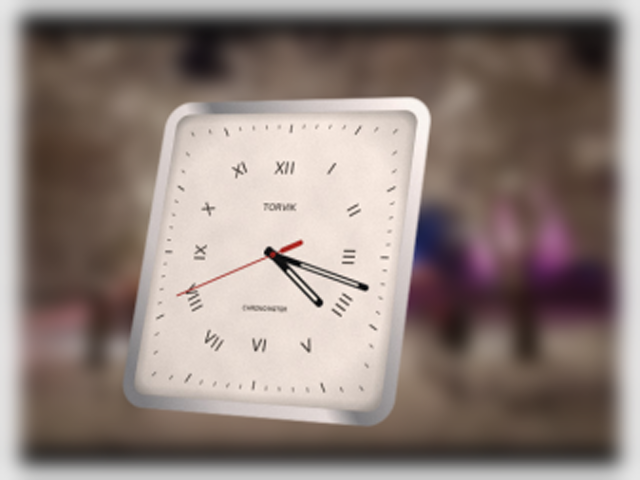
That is 4h17m41s
